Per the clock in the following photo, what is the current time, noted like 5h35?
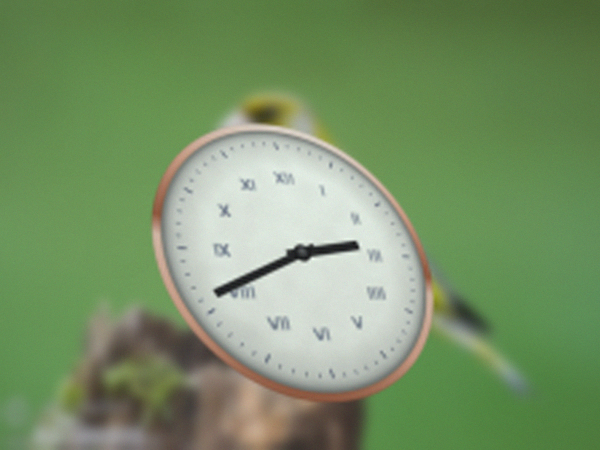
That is 2h41
